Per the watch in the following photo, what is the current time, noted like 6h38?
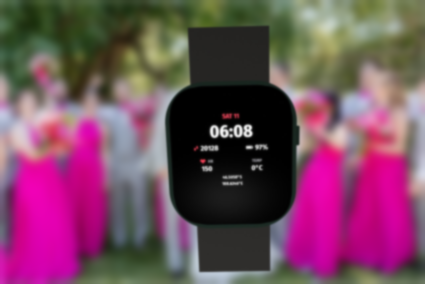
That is 6h08
